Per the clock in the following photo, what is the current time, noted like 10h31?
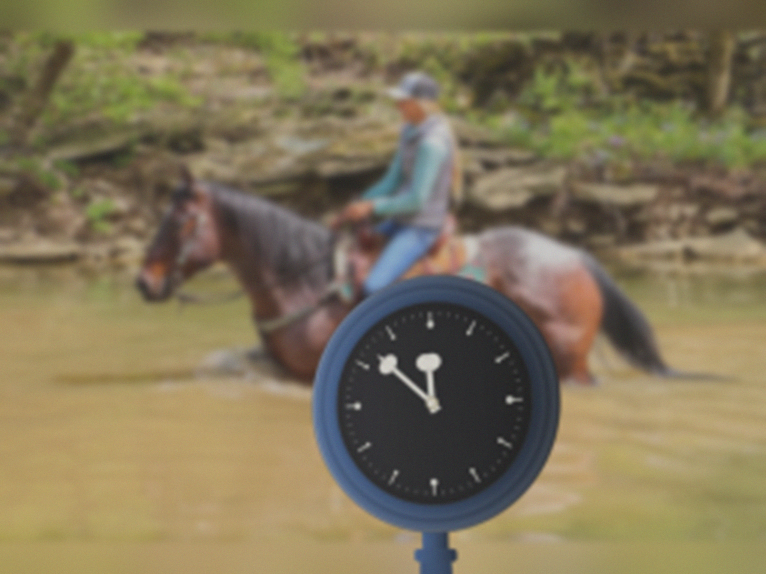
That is 11h52
